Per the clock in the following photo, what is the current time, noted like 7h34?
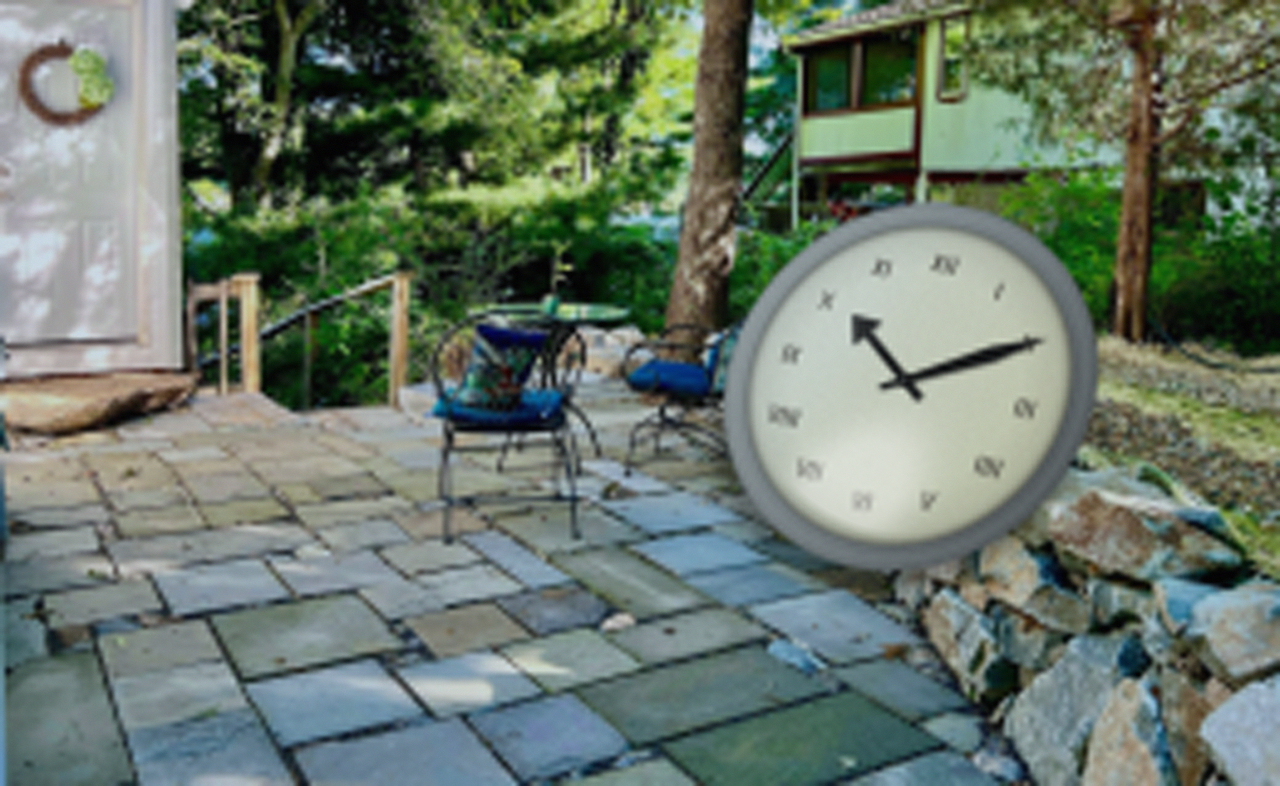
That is 10h10
